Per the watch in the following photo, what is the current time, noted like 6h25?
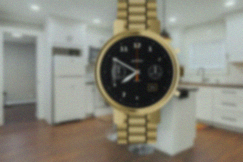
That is 7h50
